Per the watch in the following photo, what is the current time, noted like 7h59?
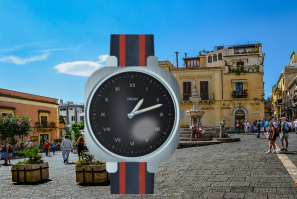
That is 1h12
